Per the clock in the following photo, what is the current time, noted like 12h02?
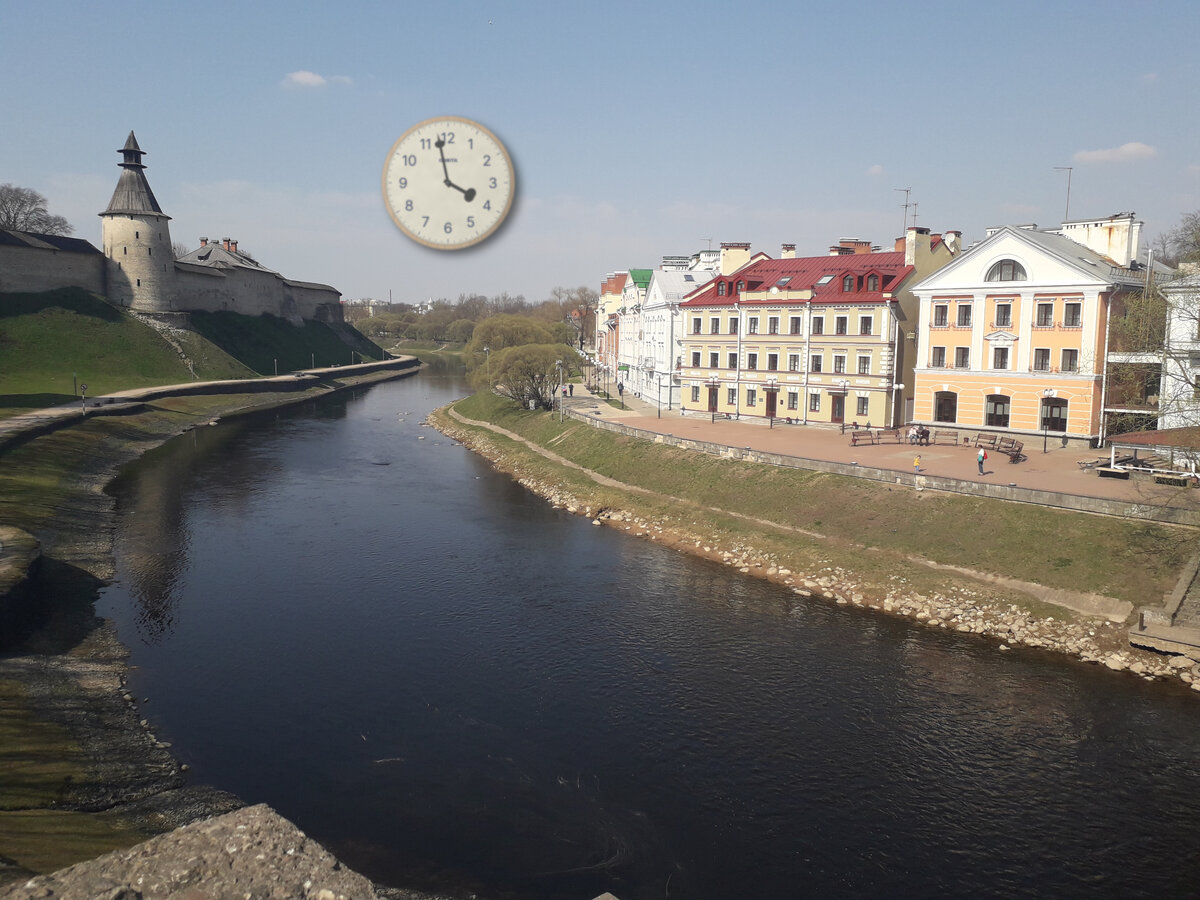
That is 3h58
